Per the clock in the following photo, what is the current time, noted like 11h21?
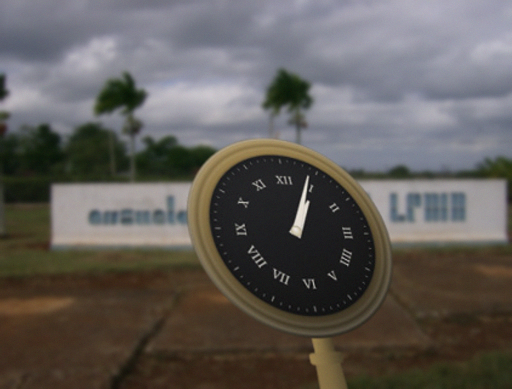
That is 1h04
